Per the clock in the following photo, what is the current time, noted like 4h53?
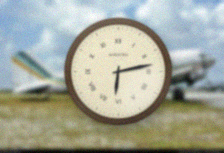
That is 6h13
